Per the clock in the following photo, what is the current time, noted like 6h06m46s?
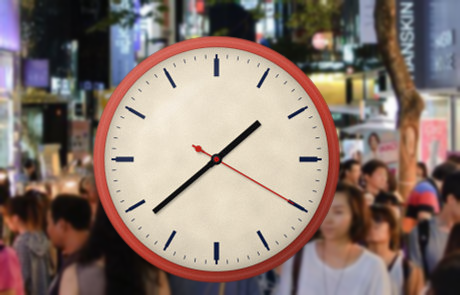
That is 1h38m20s
